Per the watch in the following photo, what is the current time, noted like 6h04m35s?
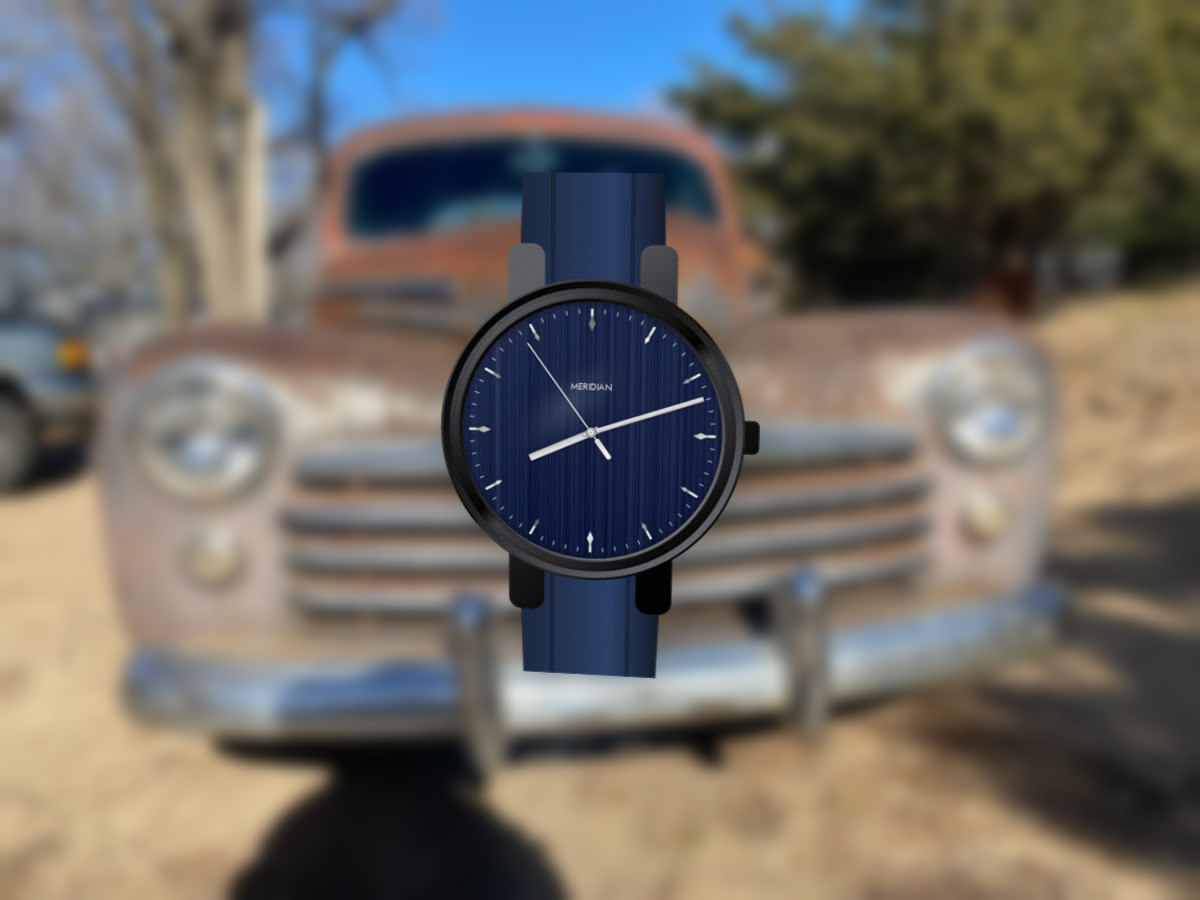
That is 8h11m54s
